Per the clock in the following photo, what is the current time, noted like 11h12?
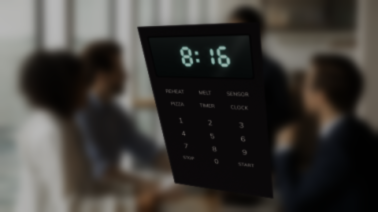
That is 8h16
